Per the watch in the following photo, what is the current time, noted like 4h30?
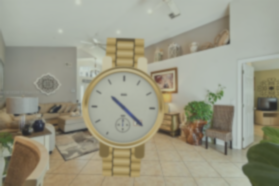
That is 10h22
